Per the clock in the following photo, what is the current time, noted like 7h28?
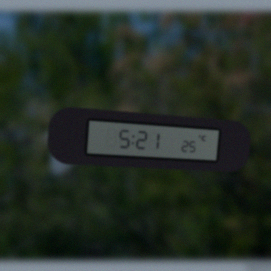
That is 5h21
